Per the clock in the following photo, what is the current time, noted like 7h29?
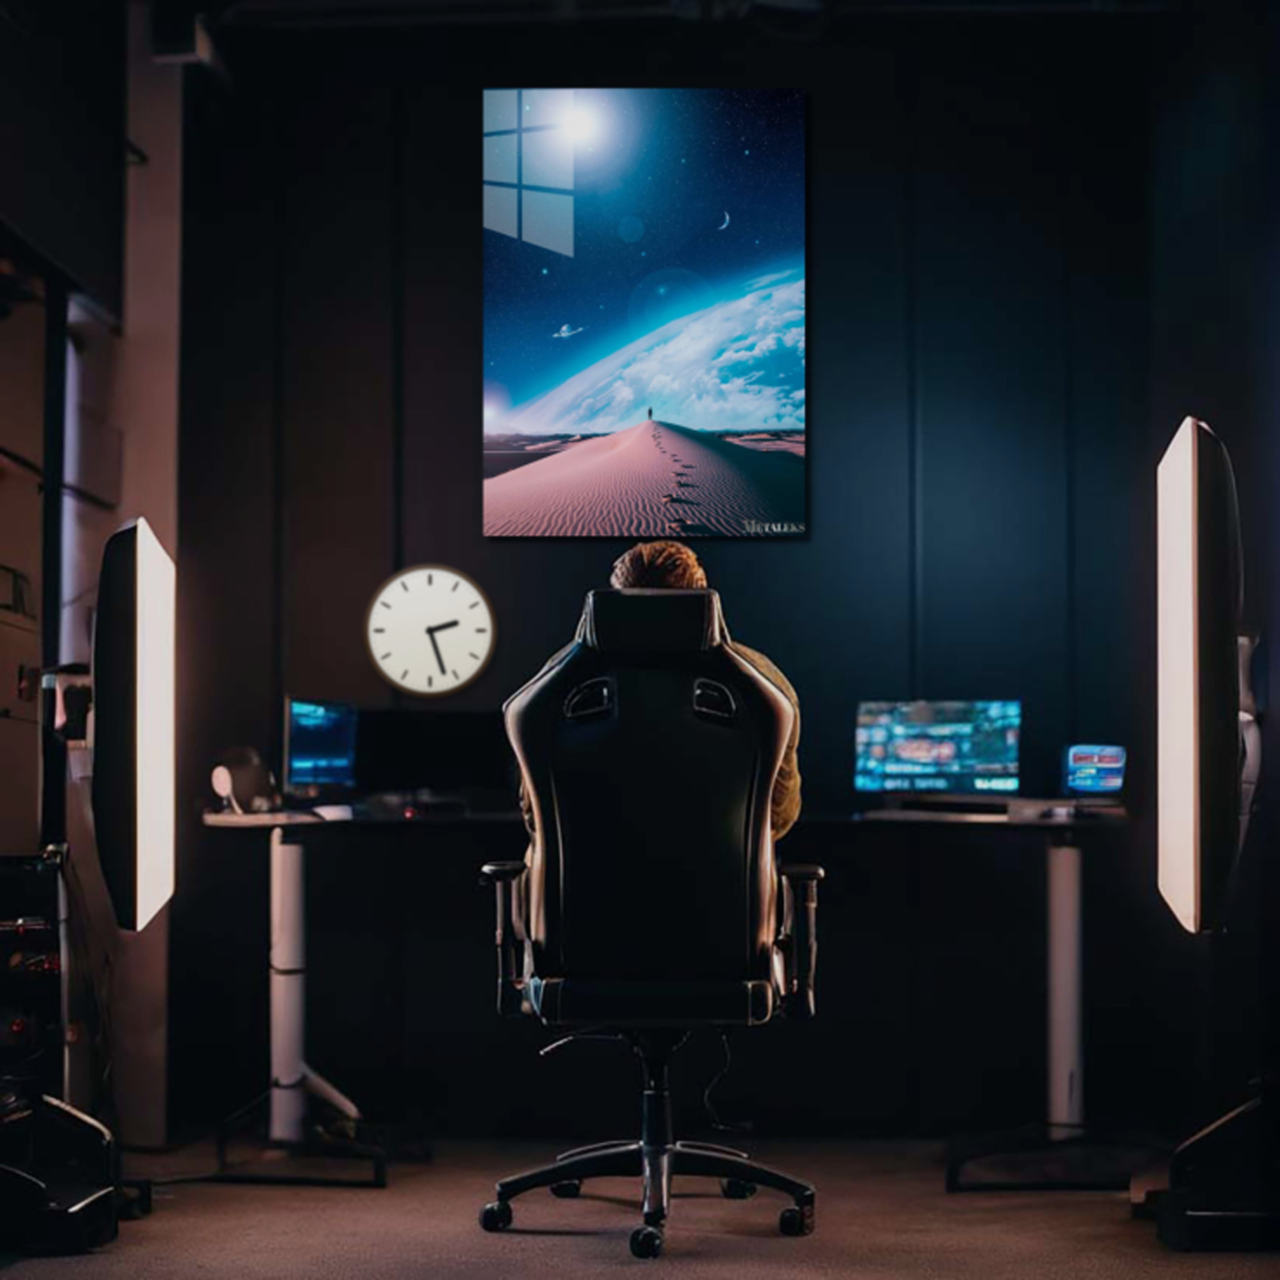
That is 2h27
